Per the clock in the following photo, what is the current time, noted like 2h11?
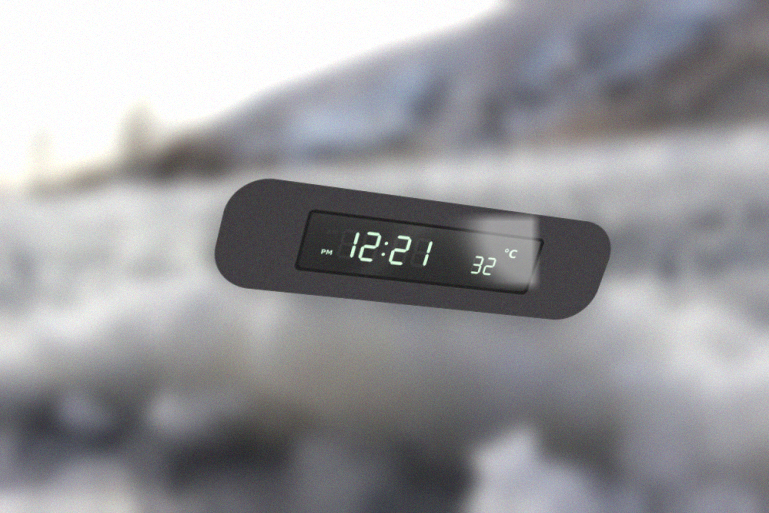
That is 12h21
